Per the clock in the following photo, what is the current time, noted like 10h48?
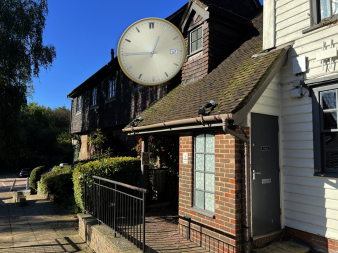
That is 12h45
